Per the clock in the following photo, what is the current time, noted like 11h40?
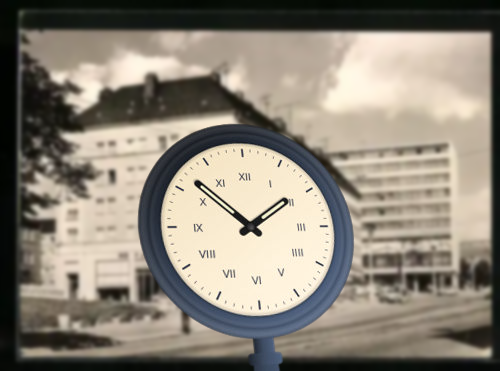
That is 1h52
